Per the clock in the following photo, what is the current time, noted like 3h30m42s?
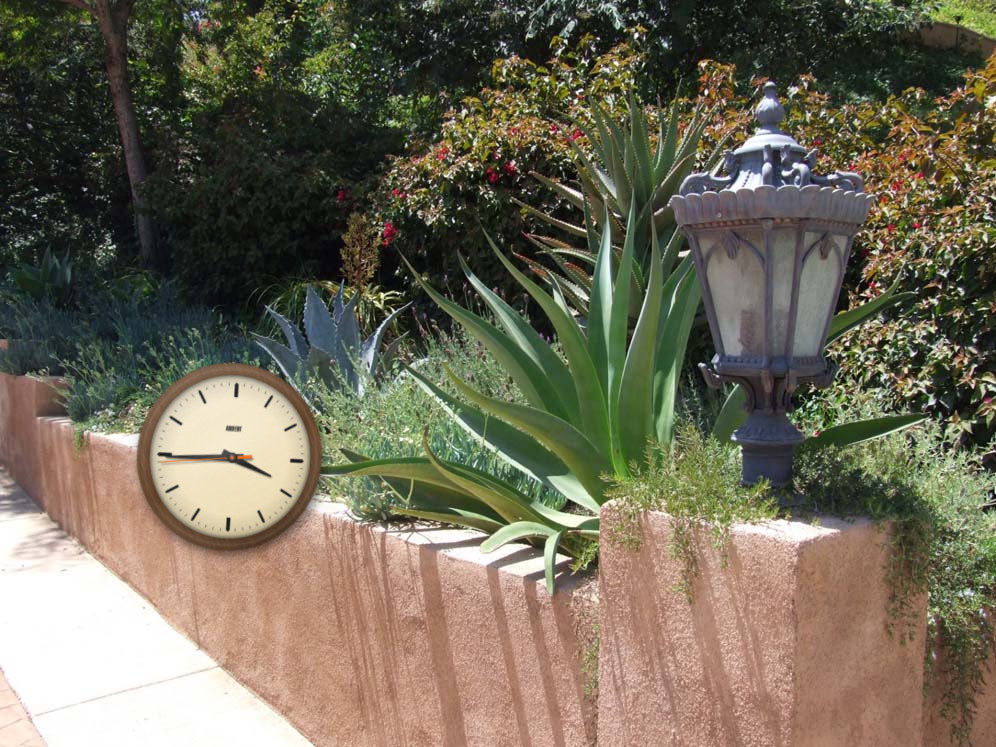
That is 3h44m44s
